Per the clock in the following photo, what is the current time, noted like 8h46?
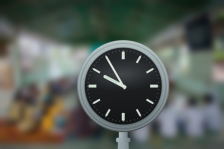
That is 9h55
